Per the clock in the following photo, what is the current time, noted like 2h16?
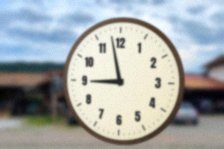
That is 8h58
